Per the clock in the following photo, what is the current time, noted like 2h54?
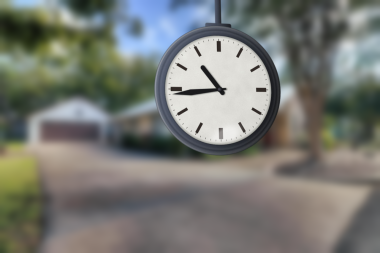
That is 10h44
